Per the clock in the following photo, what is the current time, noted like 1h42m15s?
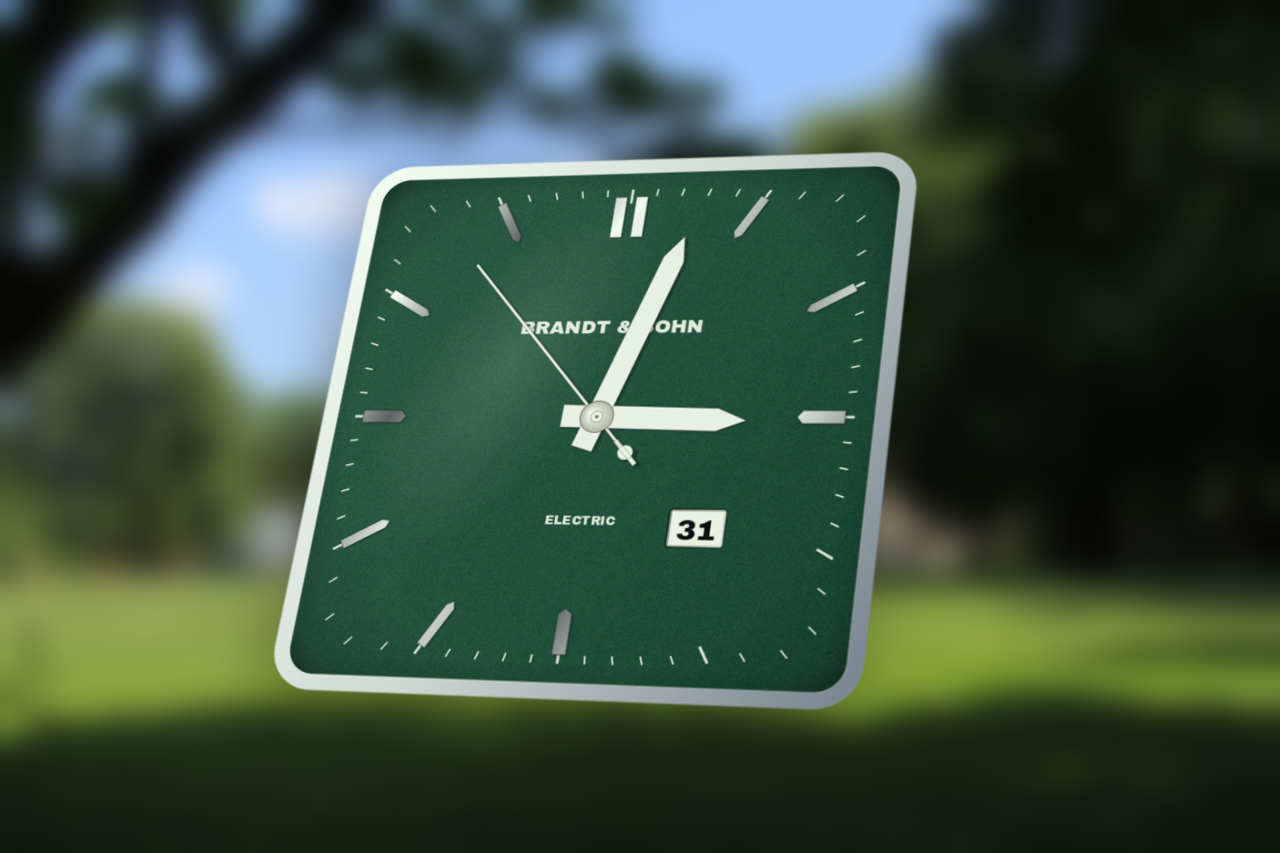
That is 3h02m53s
